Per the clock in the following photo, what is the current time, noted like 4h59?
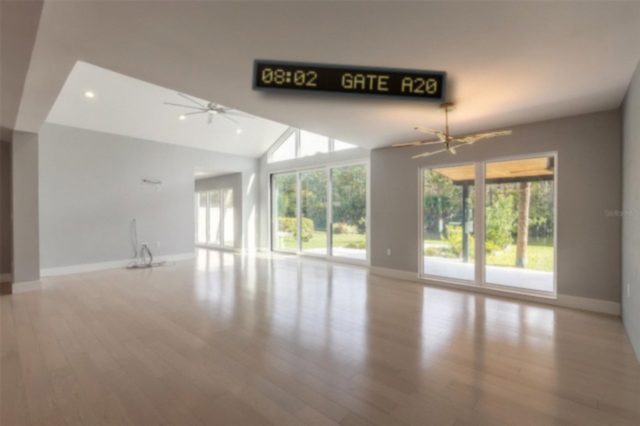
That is 8h02
